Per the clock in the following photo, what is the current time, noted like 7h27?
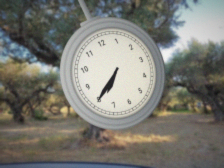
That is 7h40
